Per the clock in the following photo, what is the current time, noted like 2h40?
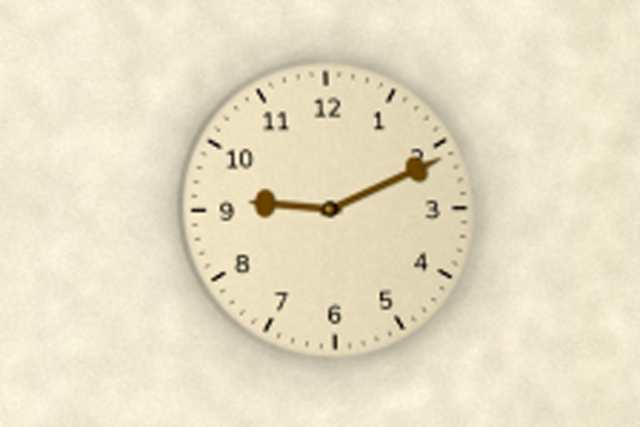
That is 9h11
